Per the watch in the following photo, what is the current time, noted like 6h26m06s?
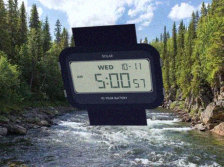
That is 5h00m57s
